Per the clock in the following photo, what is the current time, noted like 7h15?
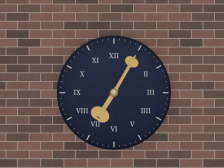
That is 7h05
